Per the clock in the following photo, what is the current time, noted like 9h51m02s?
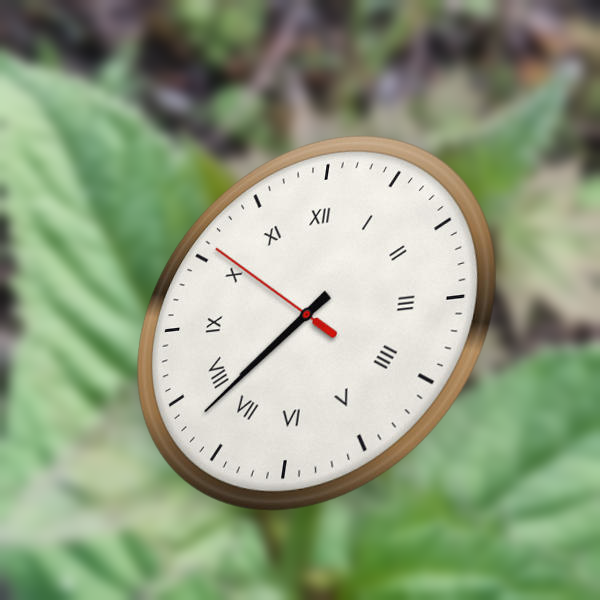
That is 7h37m51s
